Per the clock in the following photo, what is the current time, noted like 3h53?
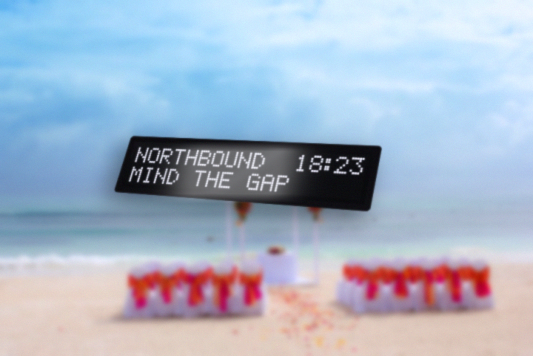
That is 18h23
